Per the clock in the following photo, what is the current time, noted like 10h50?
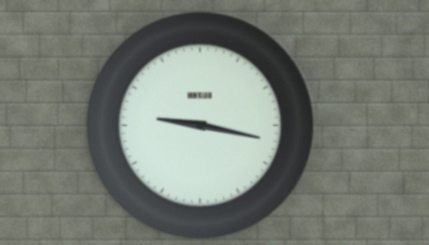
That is 9h17
